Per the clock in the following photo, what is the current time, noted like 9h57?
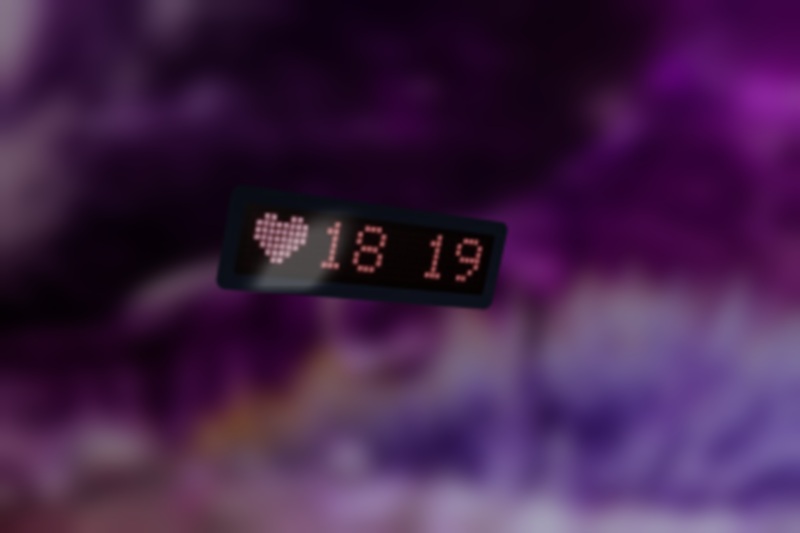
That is 18h19
